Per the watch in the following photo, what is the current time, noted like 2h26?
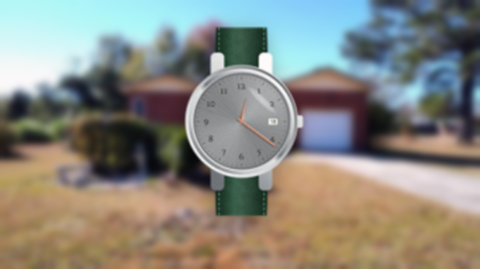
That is 12h21
